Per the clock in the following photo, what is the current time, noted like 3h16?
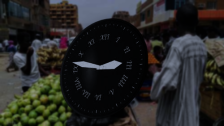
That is 2h47
